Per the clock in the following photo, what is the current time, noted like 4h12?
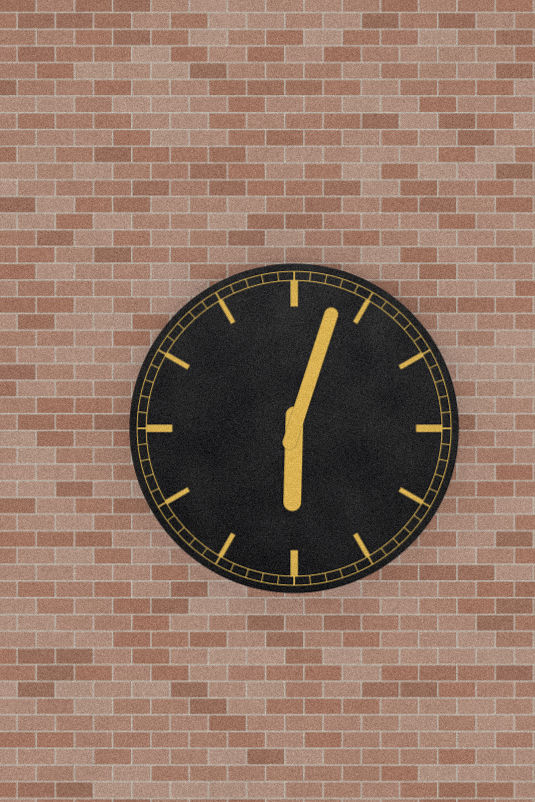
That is 6h03
